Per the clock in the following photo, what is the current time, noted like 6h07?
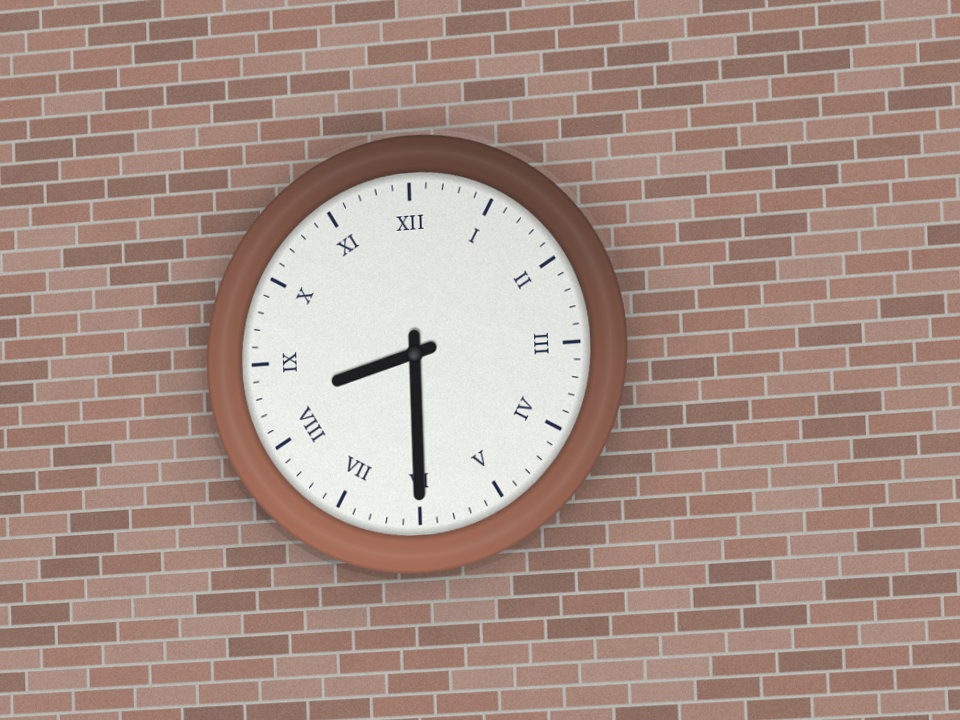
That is 8h30
